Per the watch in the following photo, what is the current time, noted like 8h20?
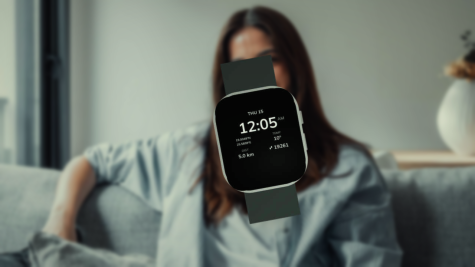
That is 12h05
